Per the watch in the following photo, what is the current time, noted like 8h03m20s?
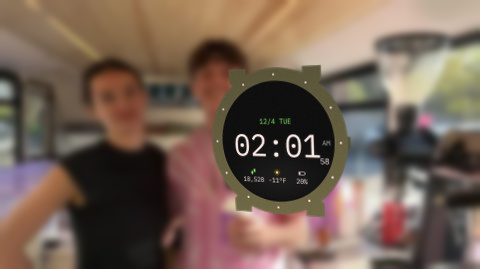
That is 2h01m58s
